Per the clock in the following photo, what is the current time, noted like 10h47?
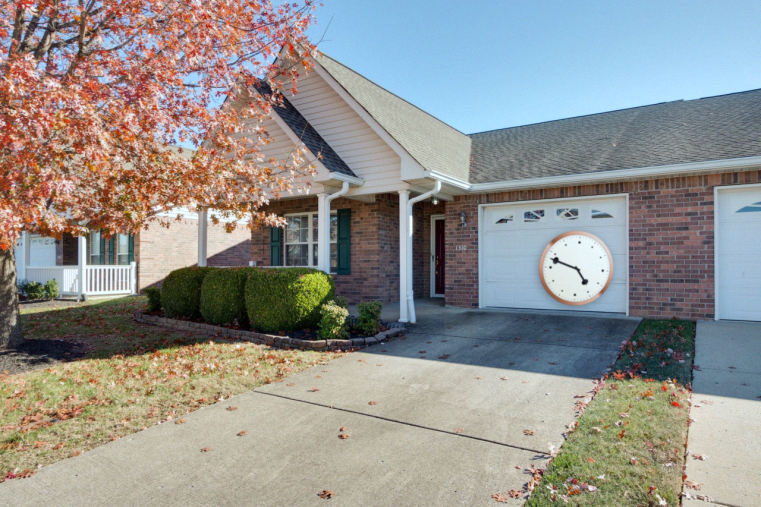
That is 4h48
